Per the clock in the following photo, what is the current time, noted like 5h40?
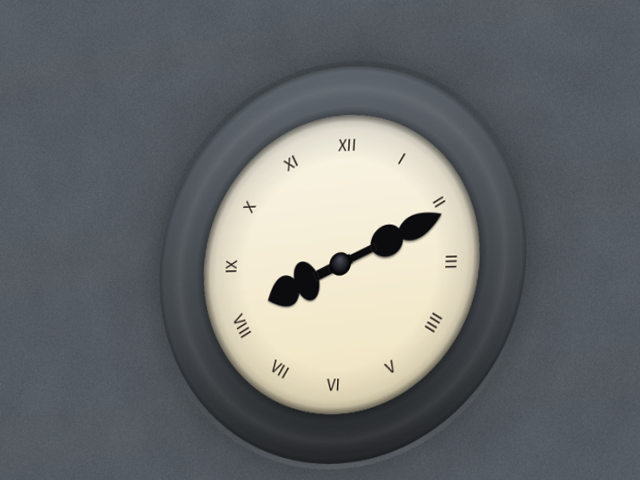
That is 8h11
